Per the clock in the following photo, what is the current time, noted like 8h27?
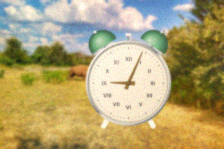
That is 9h04
